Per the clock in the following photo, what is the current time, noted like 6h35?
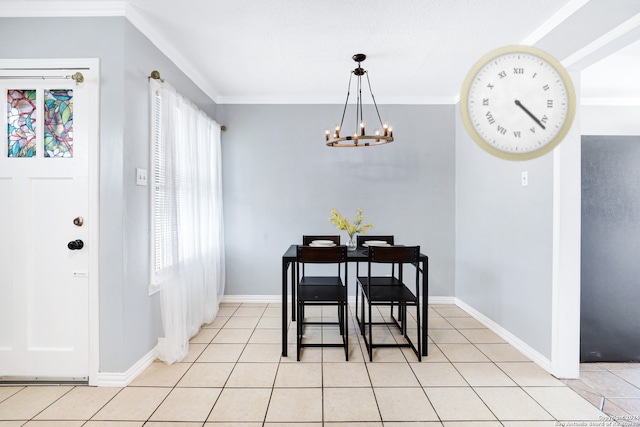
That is 4h22
